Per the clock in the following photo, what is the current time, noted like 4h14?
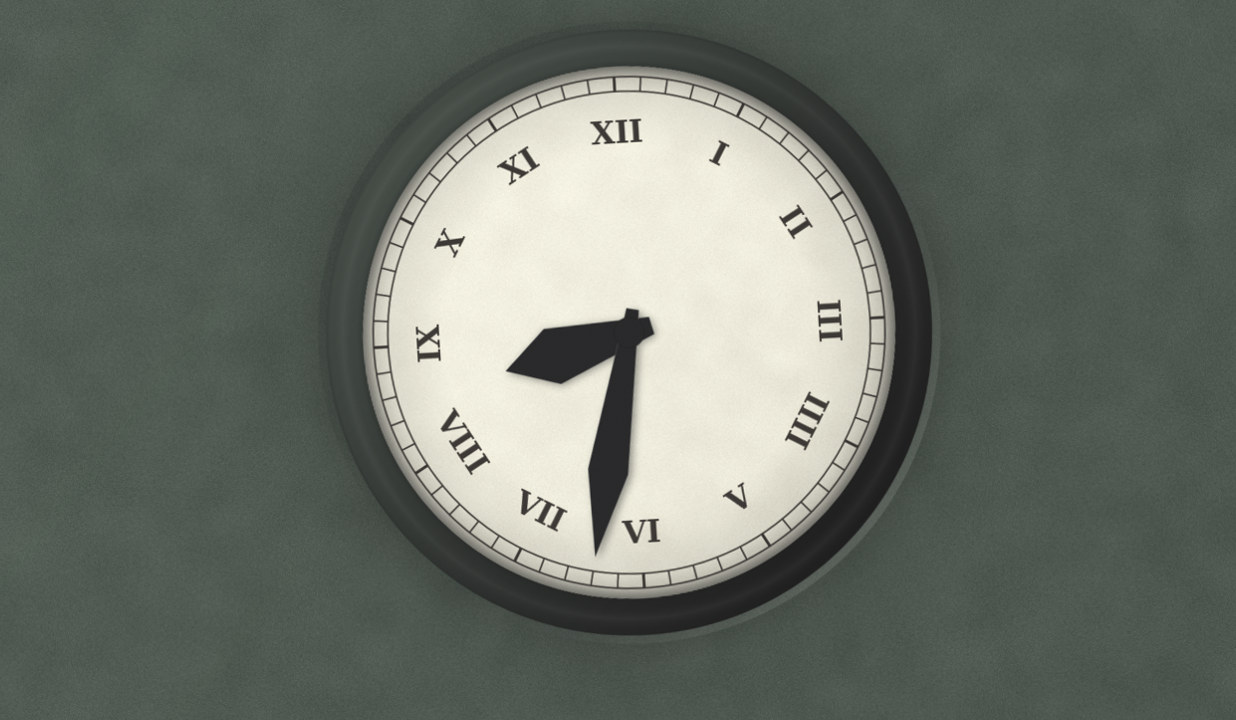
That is 8h32
